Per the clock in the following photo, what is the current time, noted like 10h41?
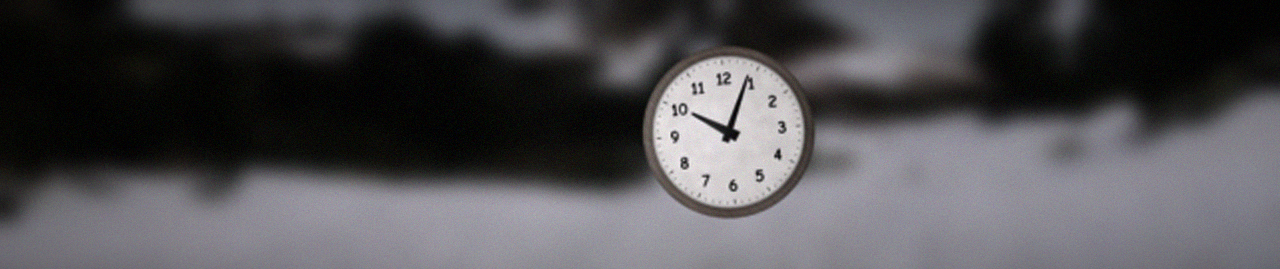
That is 10h04
